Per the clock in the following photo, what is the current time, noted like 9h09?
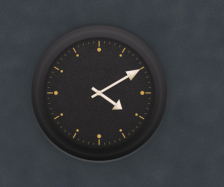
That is 4h10
